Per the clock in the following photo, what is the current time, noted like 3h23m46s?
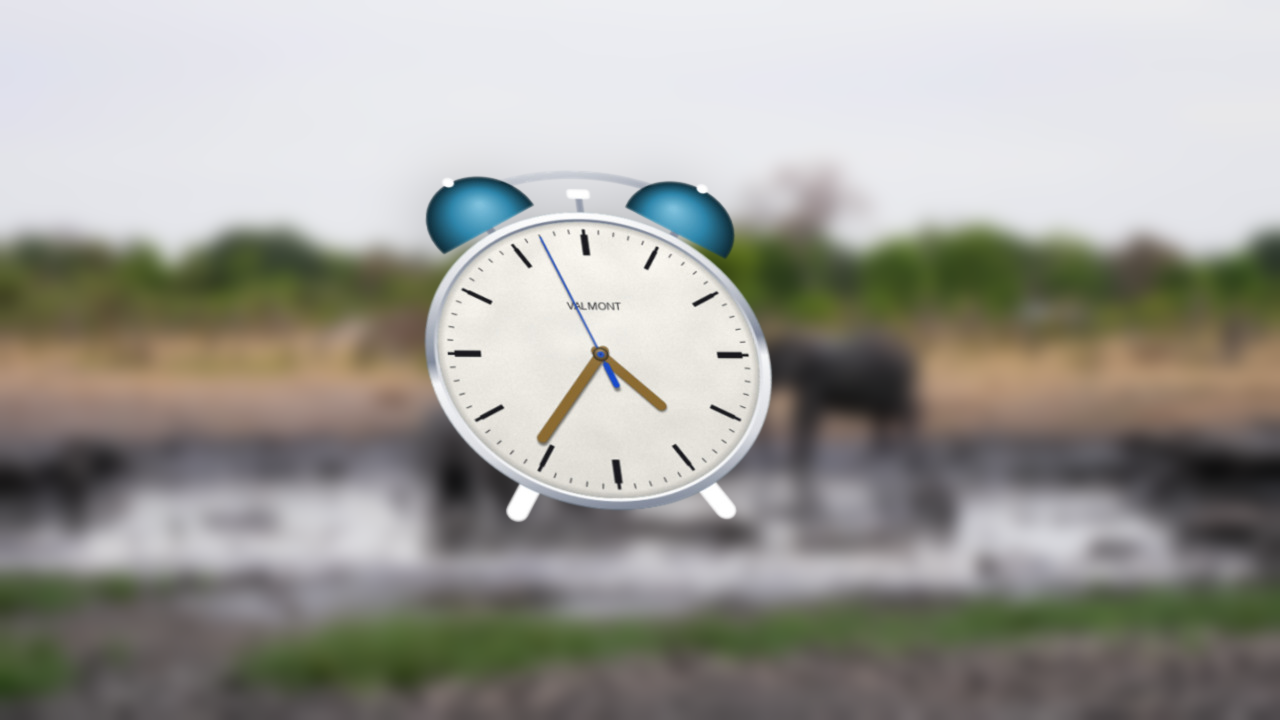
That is 4h35m57s
